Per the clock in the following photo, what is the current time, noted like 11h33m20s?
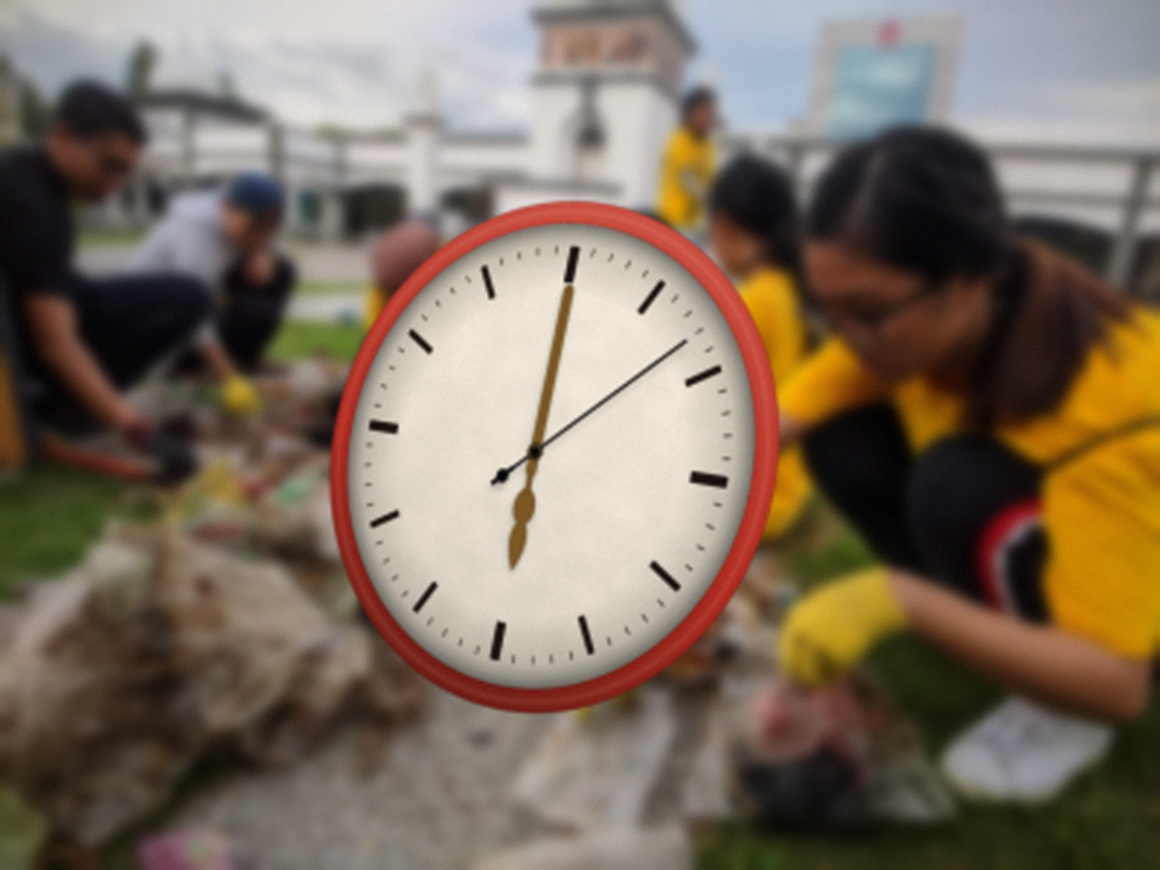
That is 6h00m08s
